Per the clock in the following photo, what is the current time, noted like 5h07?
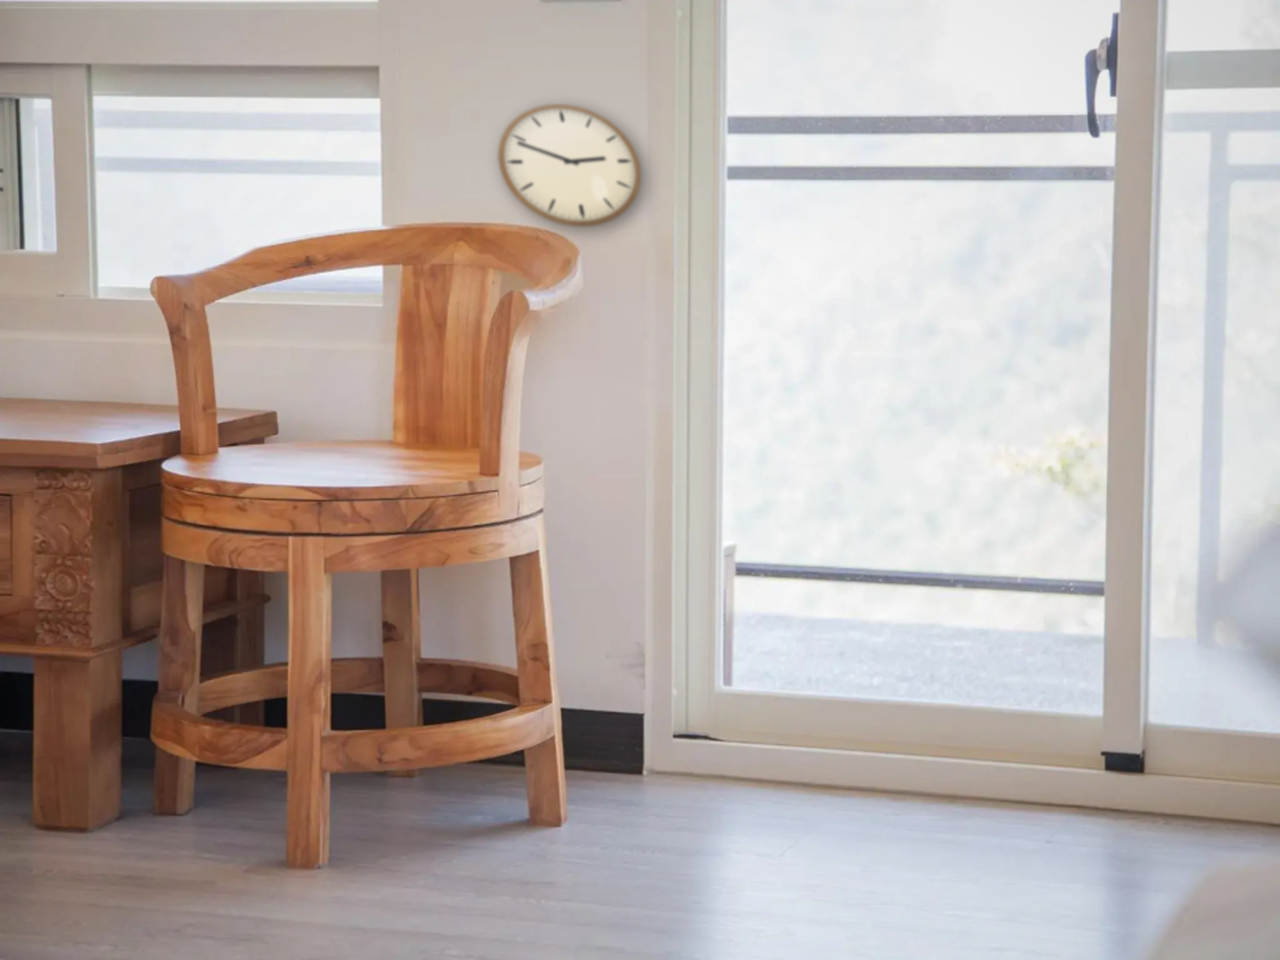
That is 2h49
